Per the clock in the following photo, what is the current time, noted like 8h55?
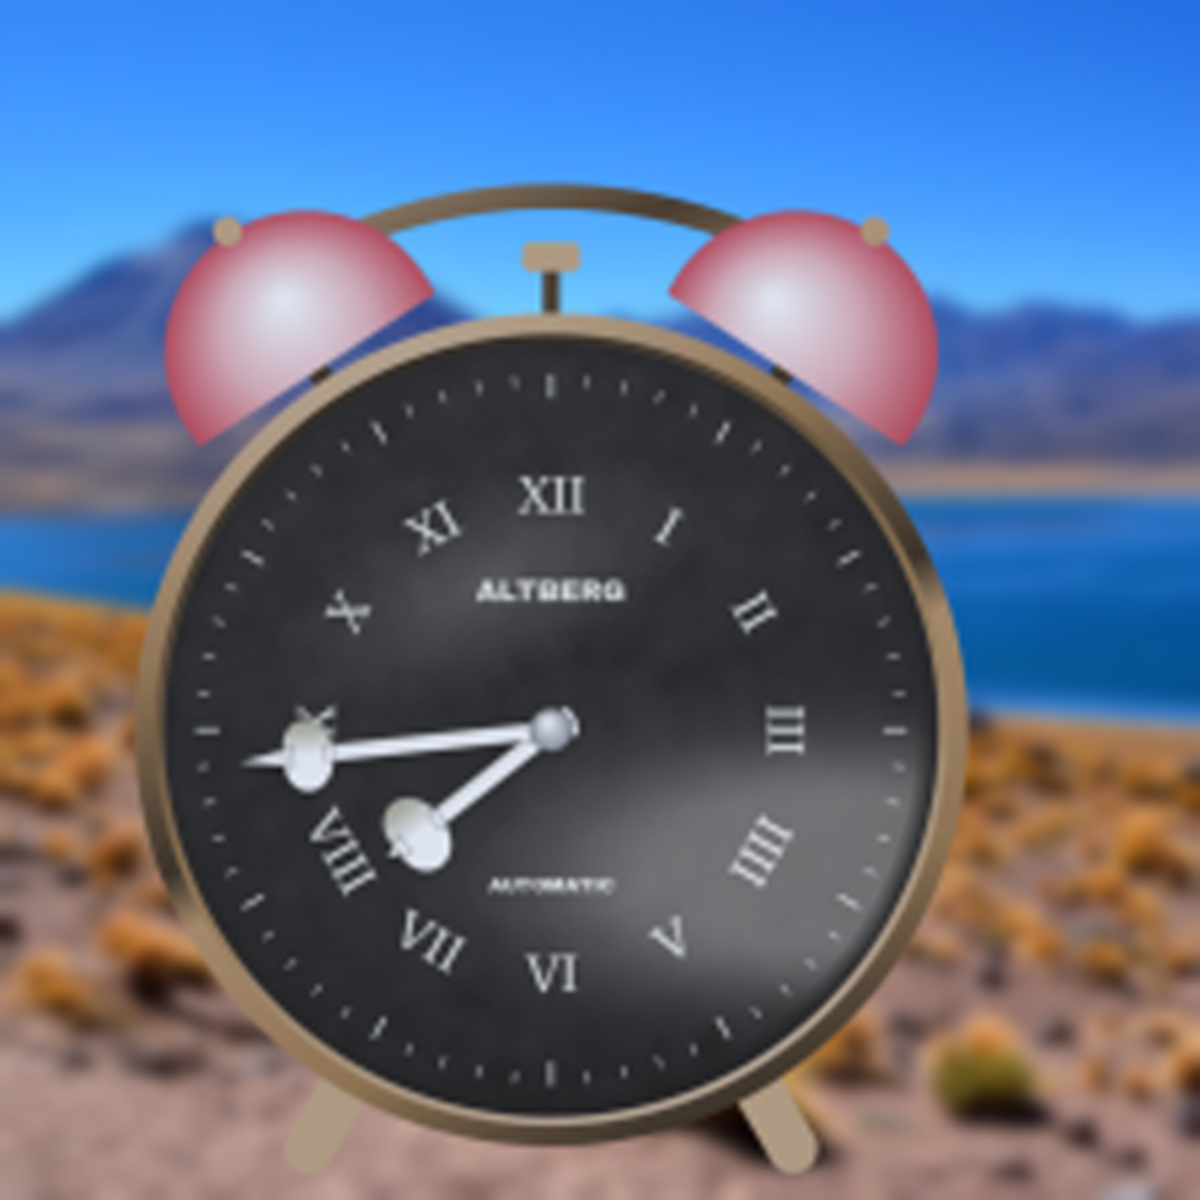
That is 7h44
